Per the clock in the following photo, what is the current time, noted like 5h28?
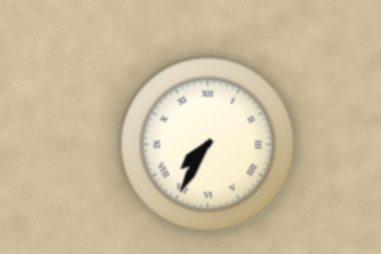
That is 7h35
